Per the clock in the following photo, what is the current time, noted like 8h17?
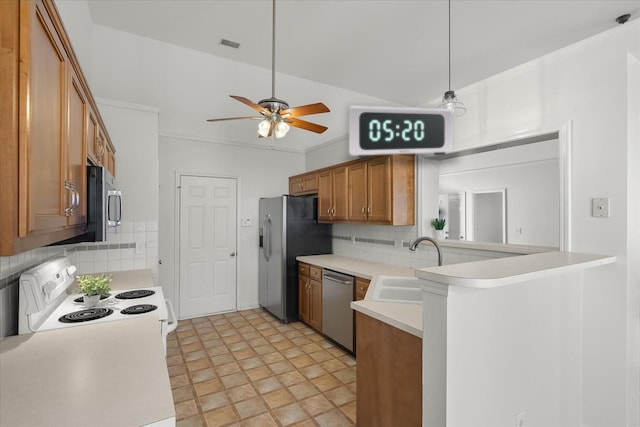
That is 5h20
